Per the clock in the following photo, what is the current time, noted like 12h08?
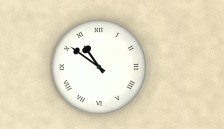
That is 10h51
